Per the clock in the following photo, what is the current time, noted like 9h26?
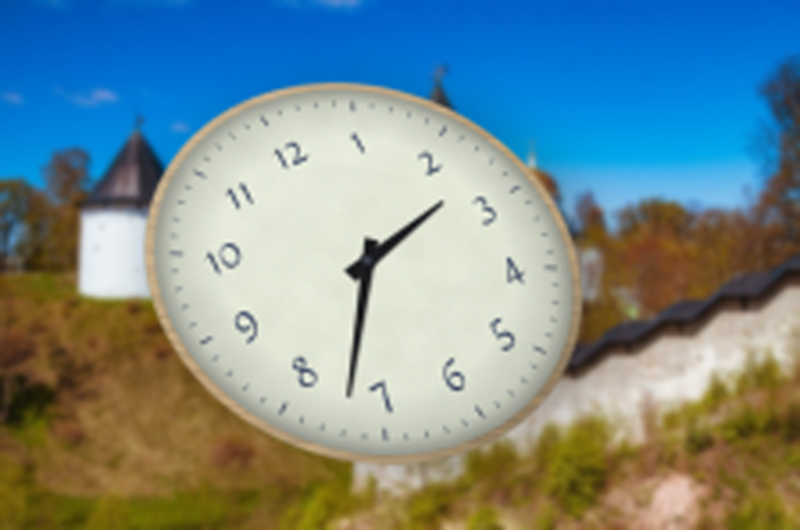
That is 2h37
